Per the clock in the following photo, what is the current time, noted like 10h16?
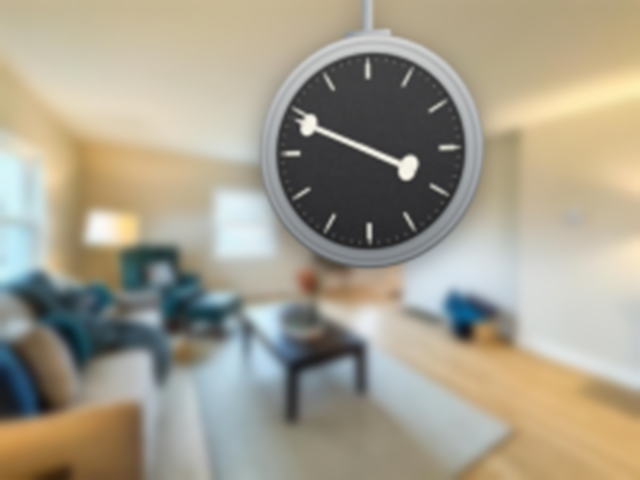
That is 3h49
